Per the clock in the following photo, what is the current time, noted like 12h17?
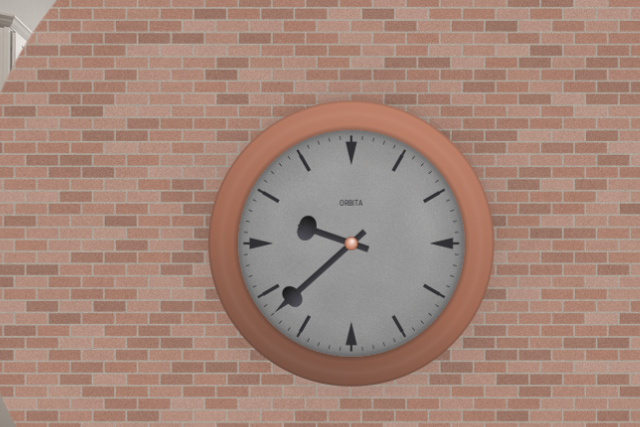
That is 9h38
